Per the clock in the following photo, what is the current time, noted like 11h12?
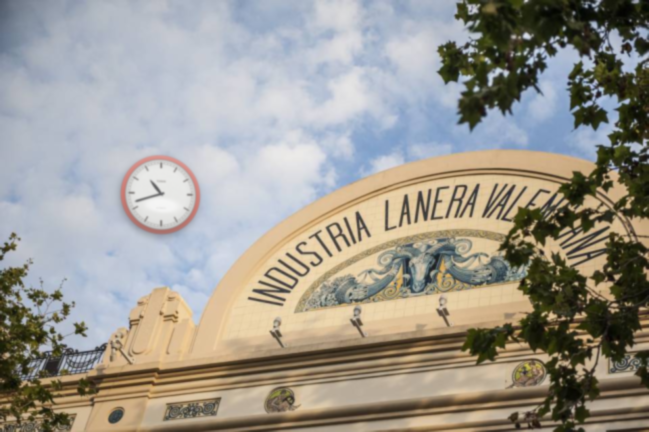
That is 10h42
